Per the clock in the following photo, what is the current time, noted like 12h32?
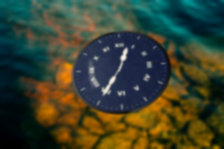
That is 12h35
